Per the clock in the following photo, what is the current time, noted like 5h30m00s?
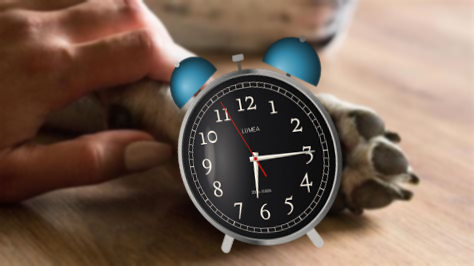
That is 6h14m56s
